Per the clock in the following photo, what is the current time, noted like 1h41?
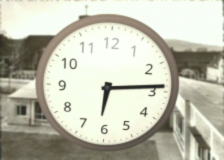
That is 6h14
